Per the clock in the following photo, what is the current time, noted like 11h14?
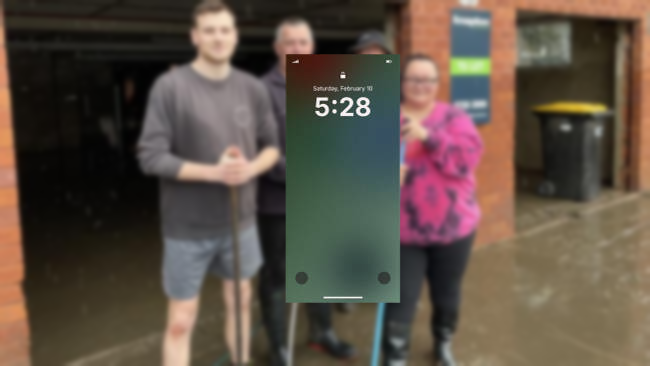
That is 5h28
